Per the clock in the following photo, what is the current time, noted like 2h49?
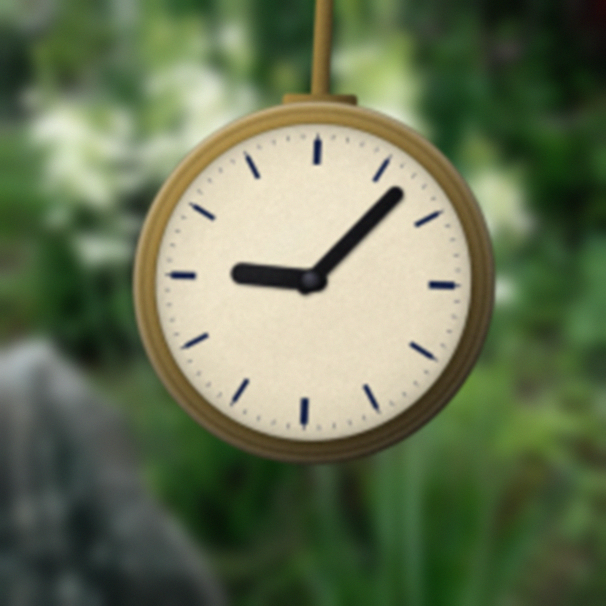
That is 9h07
